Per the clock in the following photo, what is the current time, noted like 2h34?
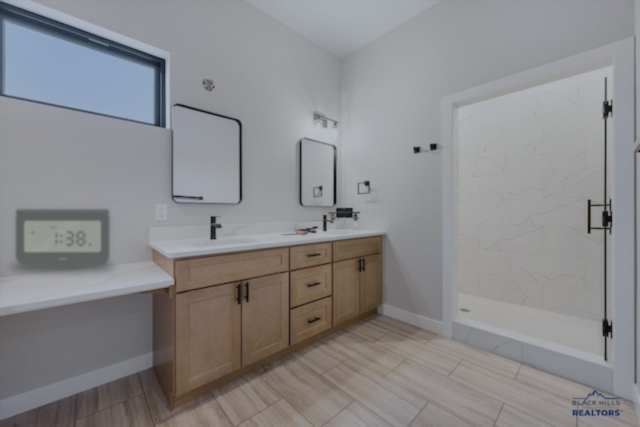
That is 1h38
